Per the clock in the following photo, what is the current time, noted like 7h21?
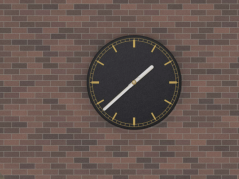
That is 1h38
